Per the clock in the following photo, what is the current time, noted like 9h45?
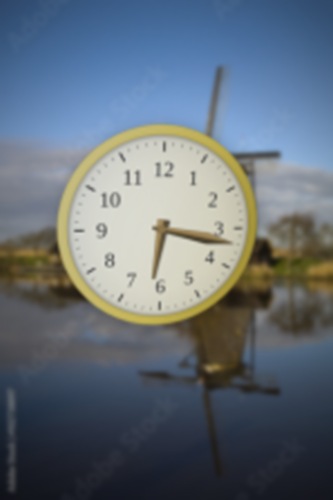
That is 6h17
